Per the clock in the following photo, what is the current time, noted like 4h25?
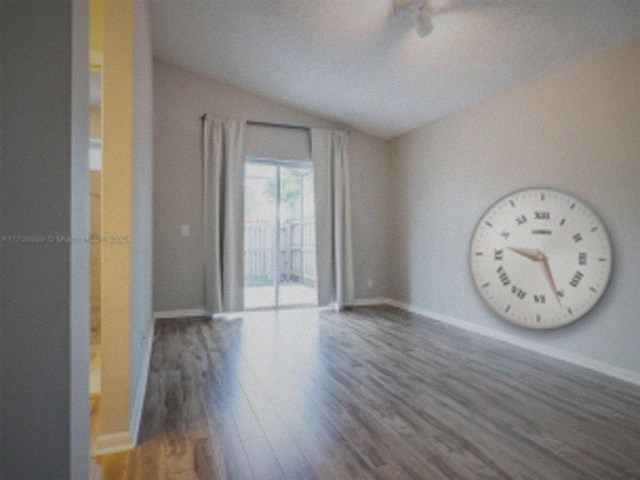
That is 9h26
